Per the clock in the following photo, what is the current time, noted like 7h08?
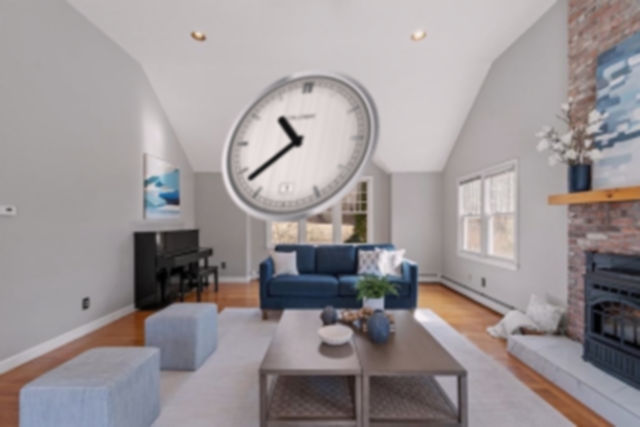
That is 10h38
